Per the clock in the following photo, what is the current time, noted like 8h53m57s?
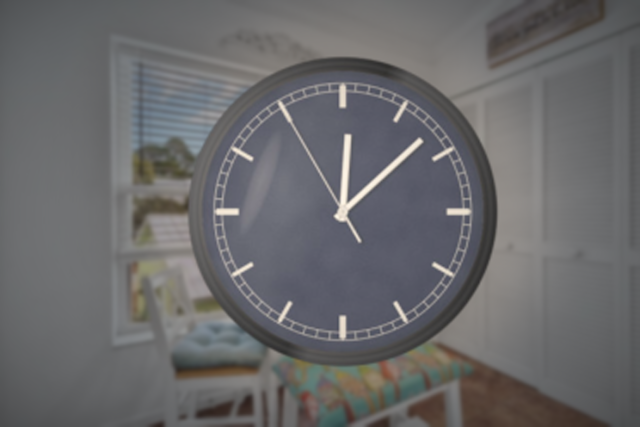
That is 12h07m55s
